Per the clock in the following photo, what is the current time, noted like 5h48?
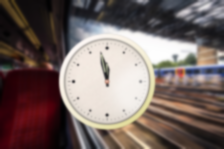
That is 11h58
